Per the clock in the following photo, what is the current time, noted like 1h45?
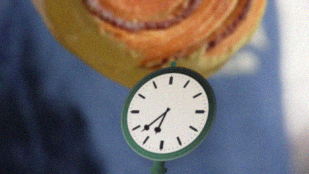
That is 6h38
